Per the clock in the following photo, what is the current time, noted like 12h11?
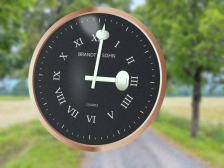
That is 3h01
